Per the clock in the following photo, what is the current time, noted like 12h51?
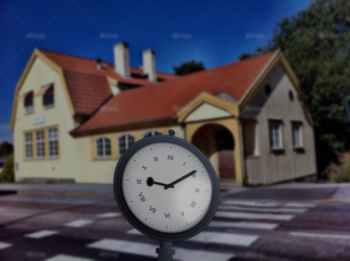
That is 9h09
